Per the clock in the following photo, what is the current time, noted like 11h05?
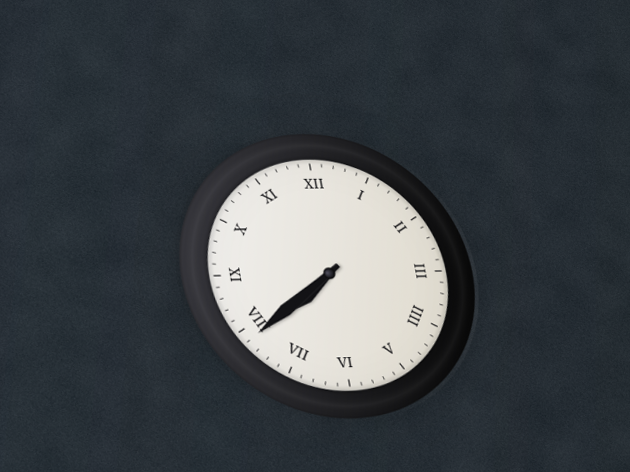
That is 7h39
